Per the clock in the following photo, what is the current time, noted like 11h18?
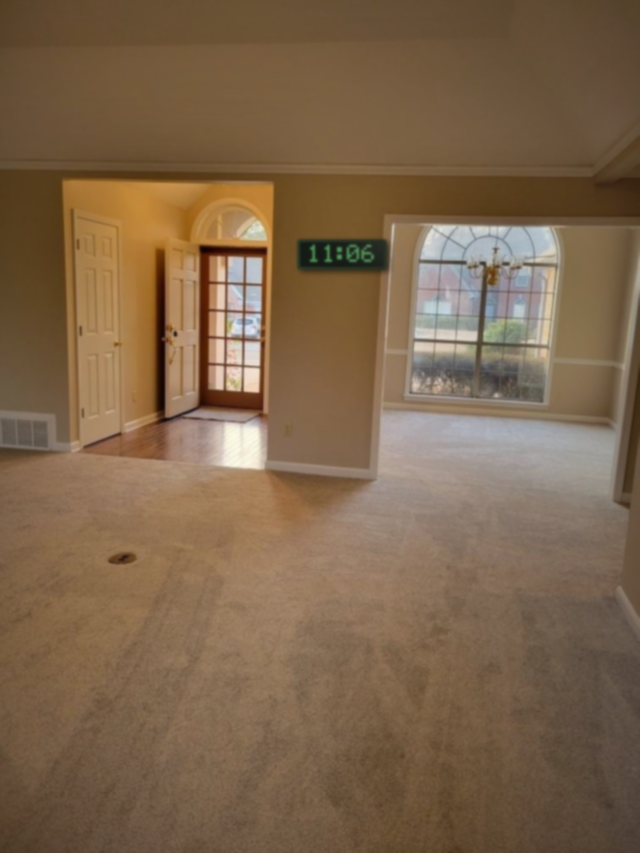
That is 11h06
